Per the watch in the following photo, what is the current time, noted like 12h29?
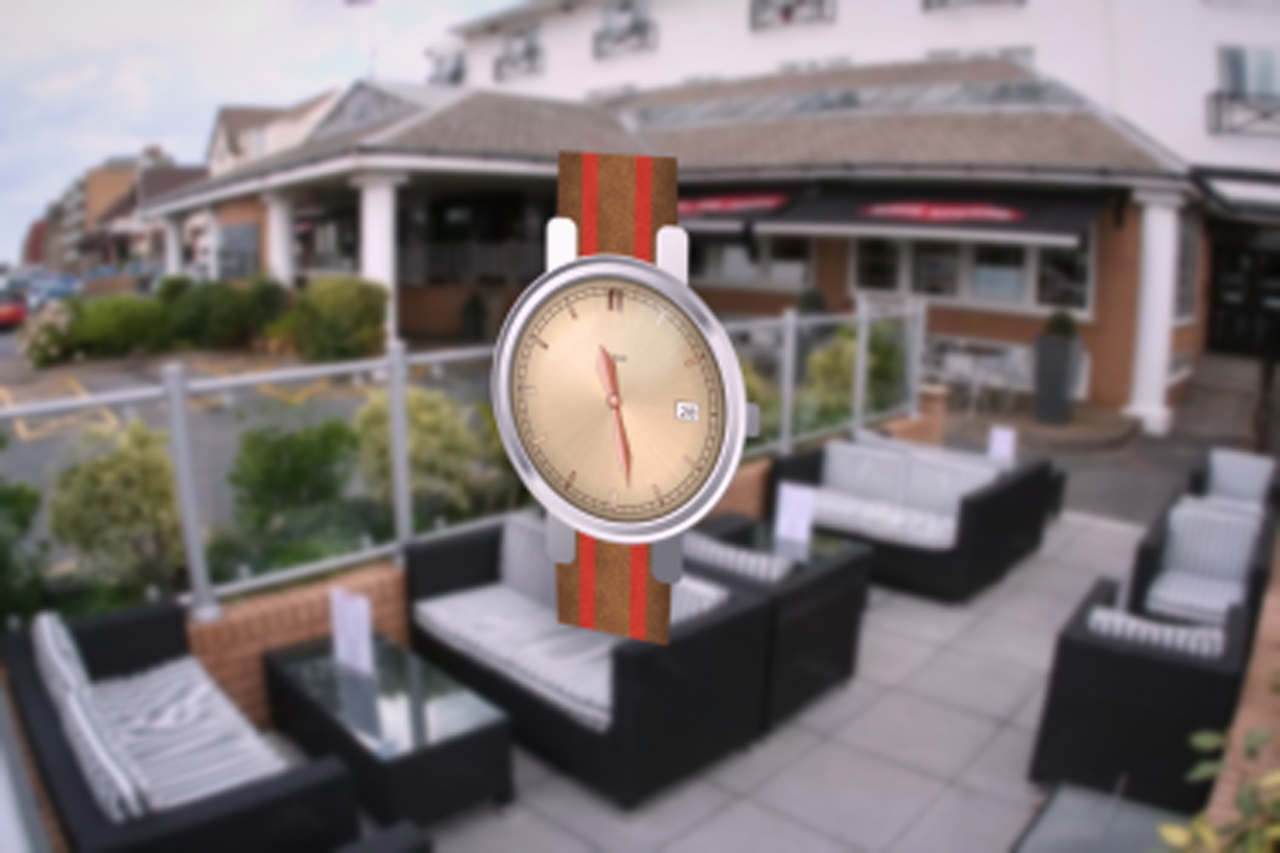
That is 11h28
